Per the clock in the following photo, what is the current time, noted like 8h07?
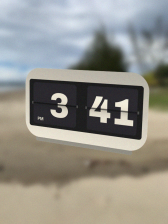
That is 3h41
